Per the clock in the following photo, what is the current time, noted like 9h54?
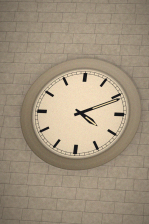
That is 4h11
